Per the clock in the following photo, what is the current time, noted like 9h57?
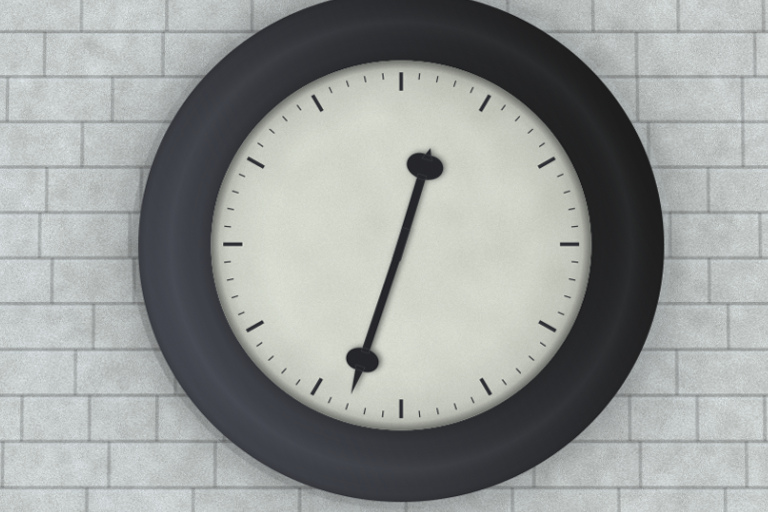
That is 12h33
